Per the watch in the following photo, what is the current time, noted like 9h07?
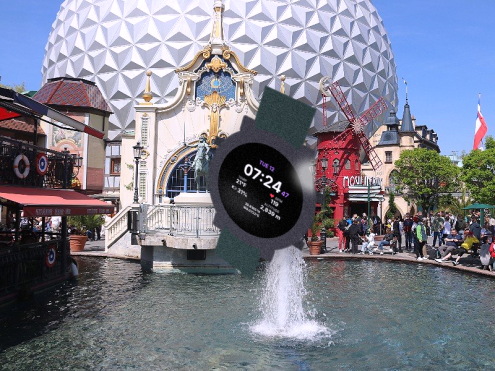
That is 7h24
